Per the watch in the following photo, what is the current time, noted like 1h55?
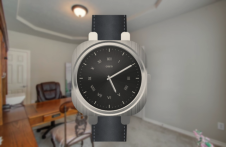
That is 5h10
